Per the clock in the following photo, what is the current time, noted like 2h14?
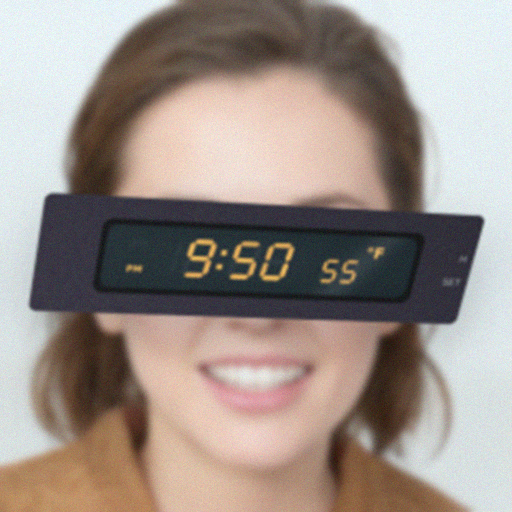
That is 9h50
